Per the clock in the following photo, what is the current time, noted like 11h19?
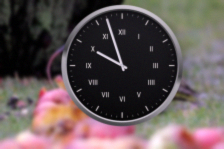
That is 9h57
